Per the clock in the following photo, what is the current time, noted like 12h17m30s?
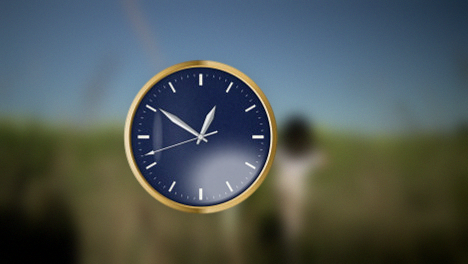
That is 12h50m42s
